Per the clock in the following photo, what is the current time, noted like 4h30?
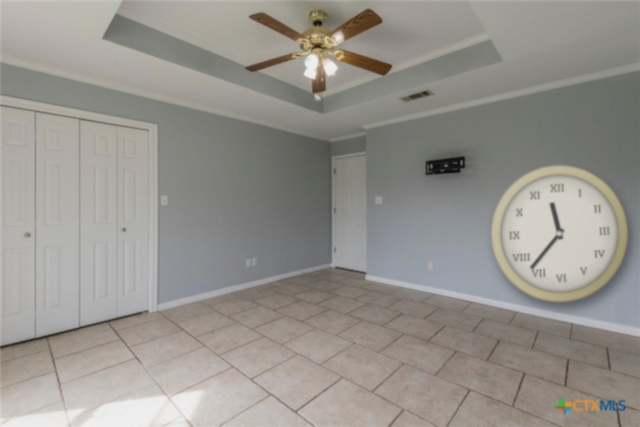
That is 11h37
